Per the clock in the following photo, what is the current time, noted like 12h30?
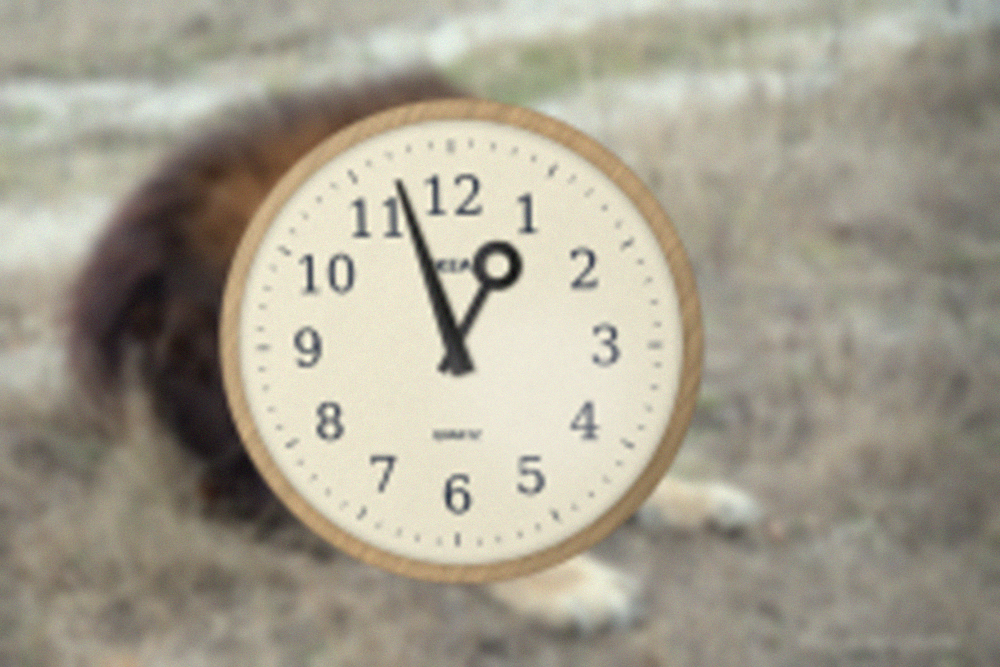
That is 12h57
